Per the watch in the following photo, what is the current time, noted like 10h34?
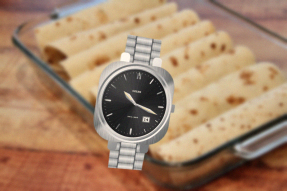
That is 10h18
